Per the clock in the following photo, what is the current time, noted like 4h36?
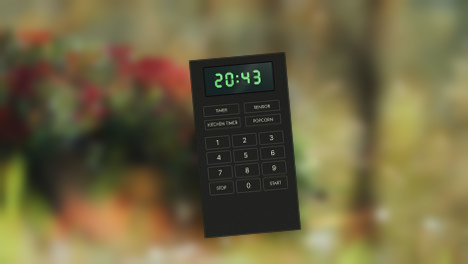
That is 20h43
